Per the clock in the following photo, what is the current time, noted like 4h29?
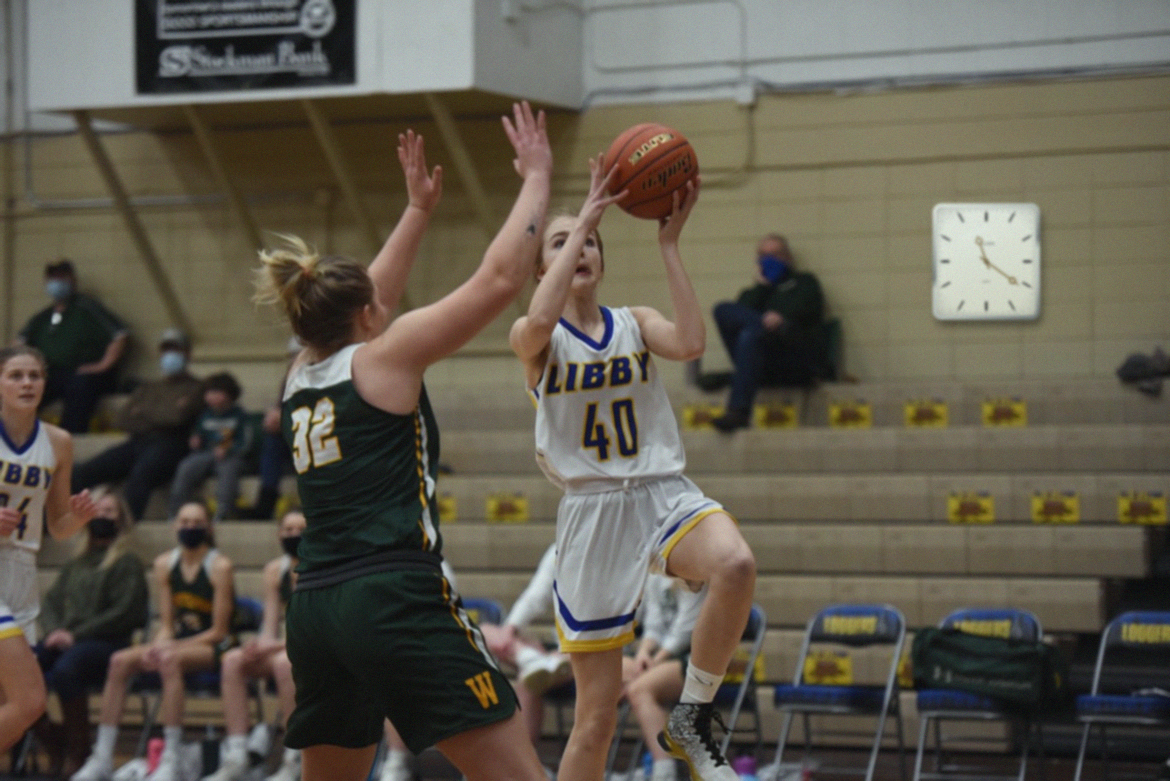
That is 11h21
